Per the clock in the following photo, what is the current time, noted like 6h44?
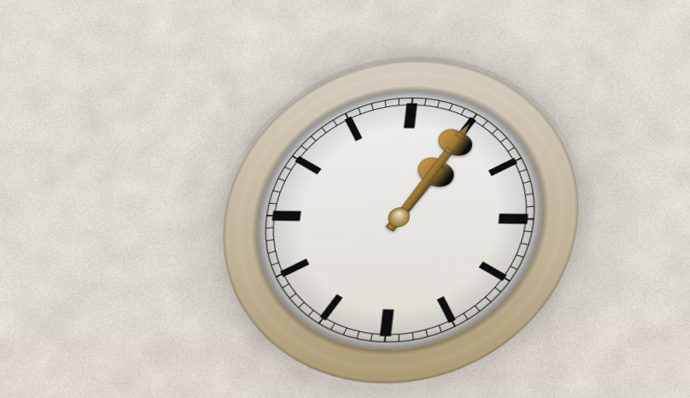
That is 1h05
